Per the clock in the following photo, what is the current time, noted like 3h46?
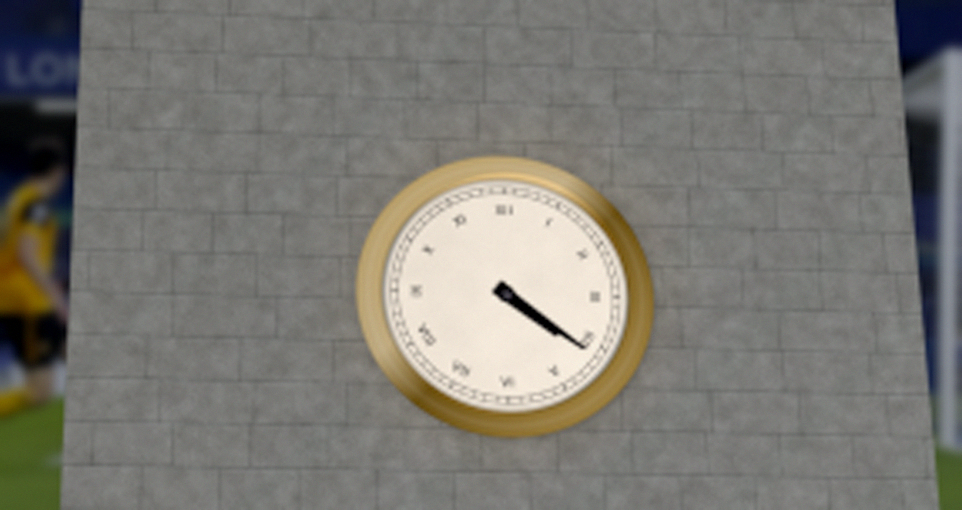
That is 4h21
